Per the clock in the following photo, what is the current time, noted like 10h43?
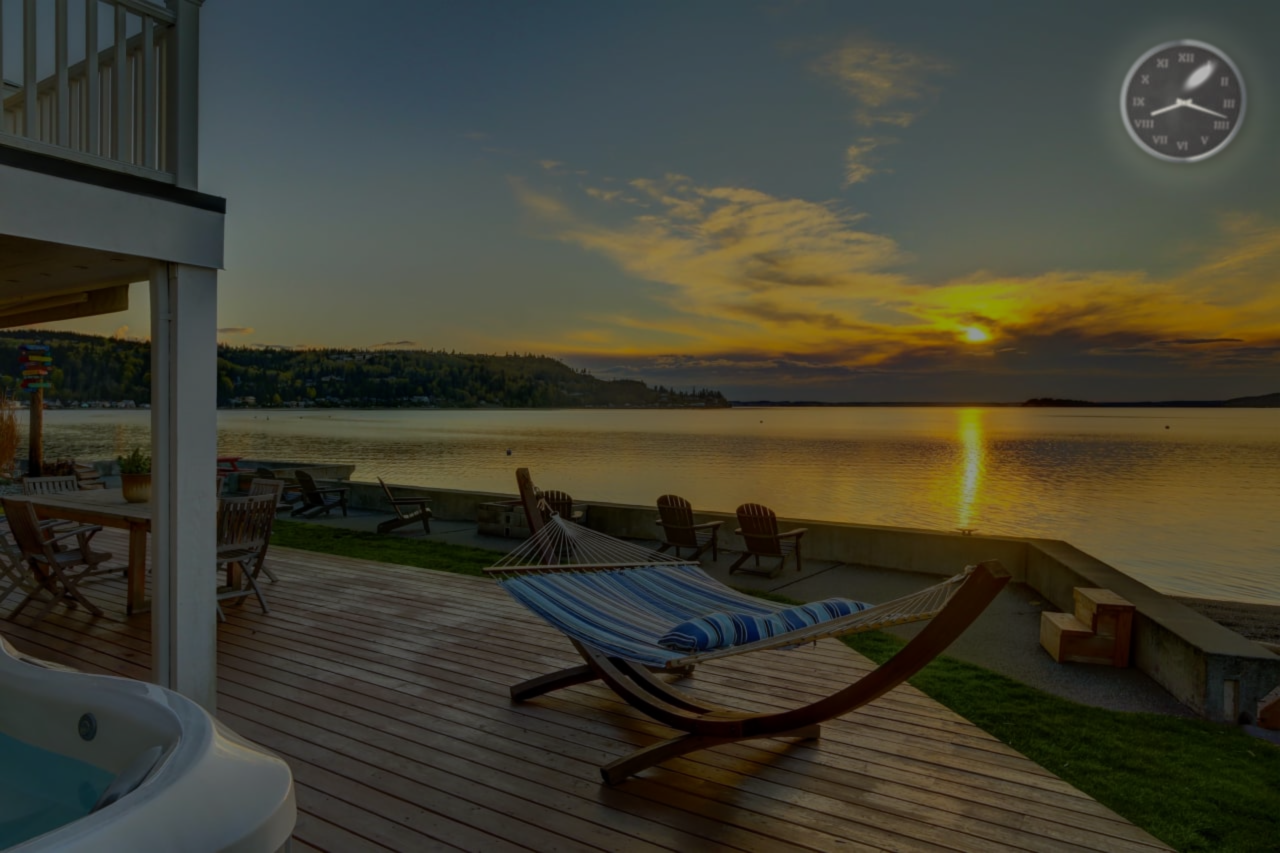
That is 8h18
